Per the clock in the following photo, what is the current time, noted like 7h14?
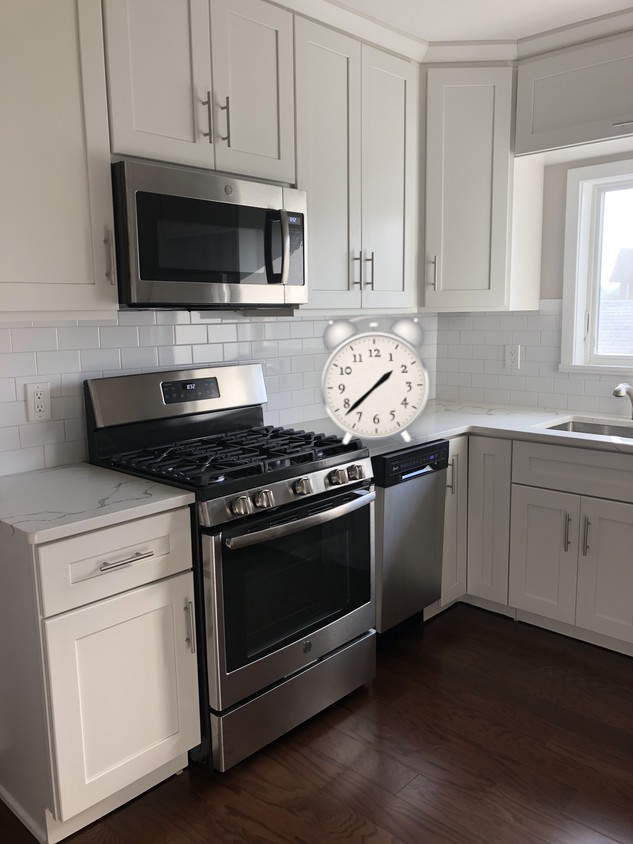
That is 1h38
